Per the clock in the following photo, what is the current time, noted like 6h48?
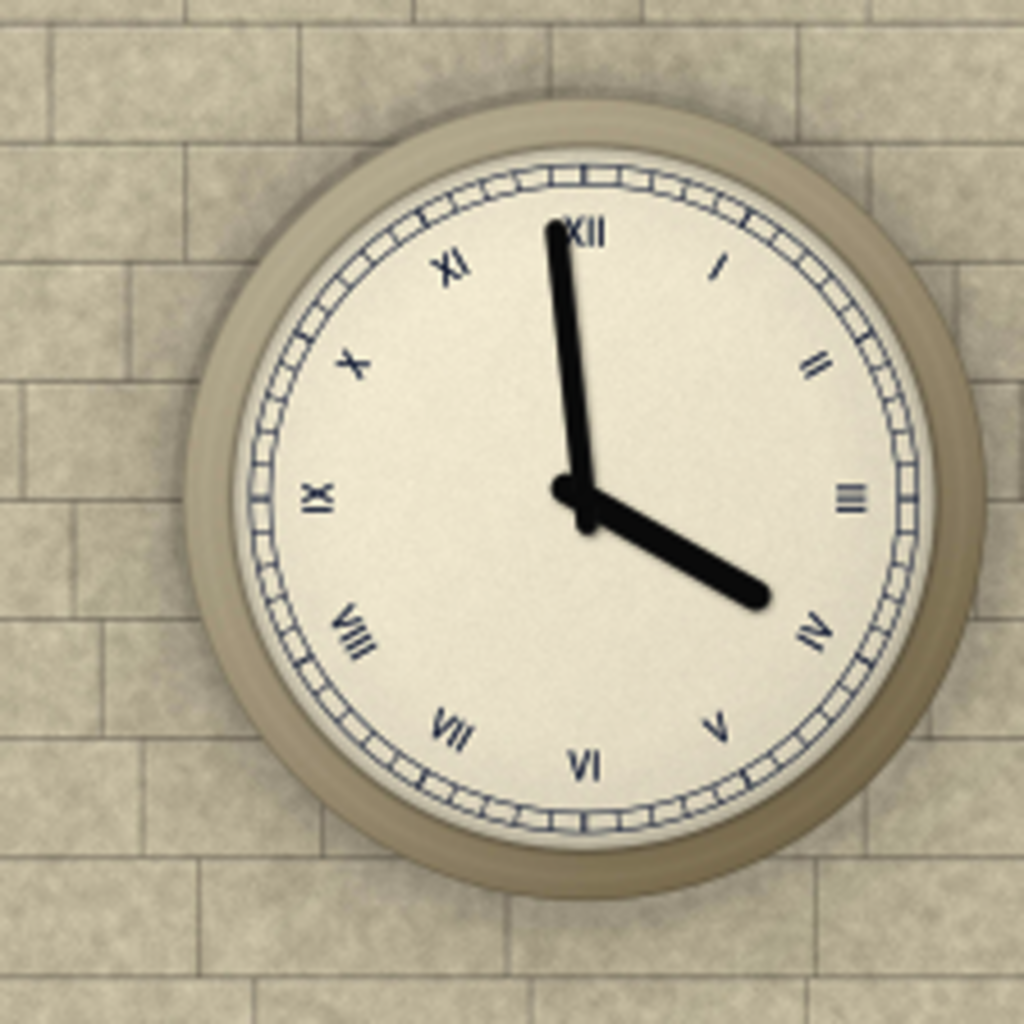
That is 3h59
